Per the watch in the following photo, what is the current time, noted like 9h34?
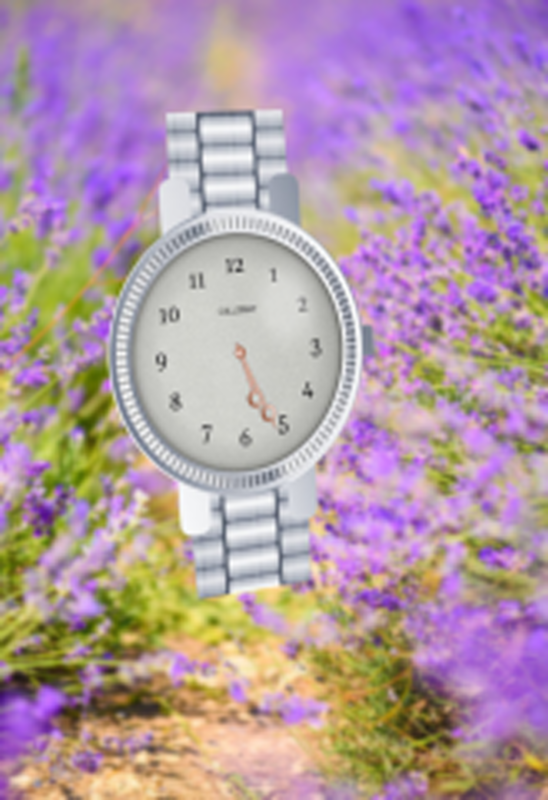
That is 5h26
